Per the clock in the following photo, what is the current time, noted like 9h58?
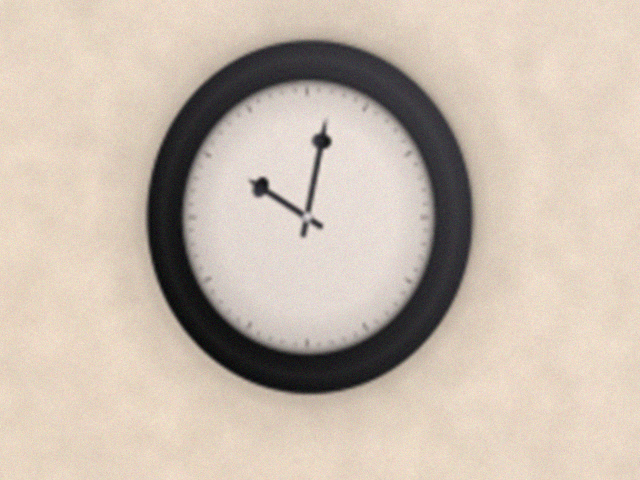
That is 10h02
